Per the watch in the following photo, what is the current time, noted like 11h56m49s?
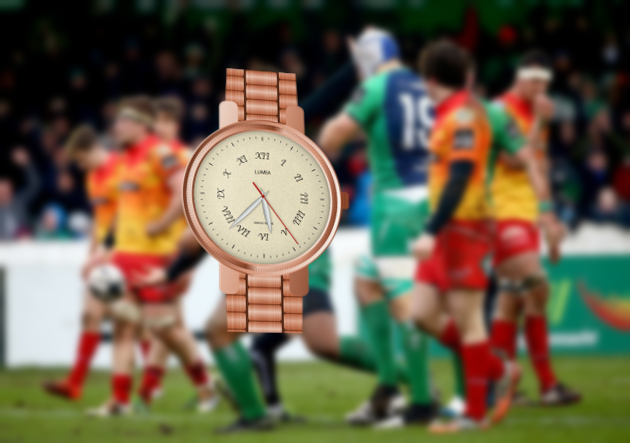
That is 5h37m24s
